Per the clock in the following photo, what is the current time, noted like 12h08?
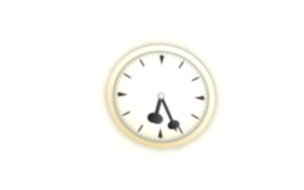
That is 6h26
